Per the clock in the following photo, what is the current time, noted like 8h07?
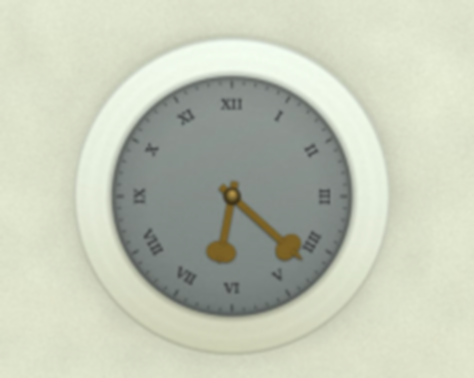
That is 6h22
